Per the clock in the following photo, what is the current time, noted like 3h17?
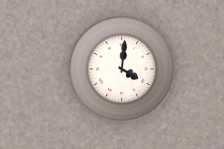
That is 4h01
